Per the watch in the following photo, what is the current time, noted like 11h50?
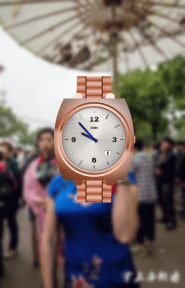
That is 9h53
